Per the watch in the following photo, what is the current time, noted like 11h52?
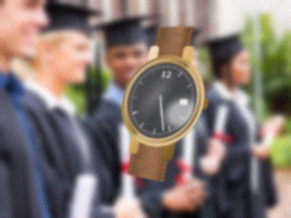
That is 5h27
